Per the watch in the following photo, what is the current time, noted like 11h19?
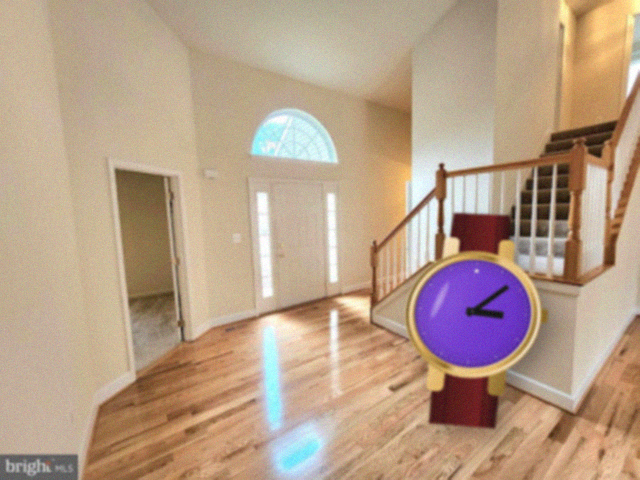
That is 3h08
